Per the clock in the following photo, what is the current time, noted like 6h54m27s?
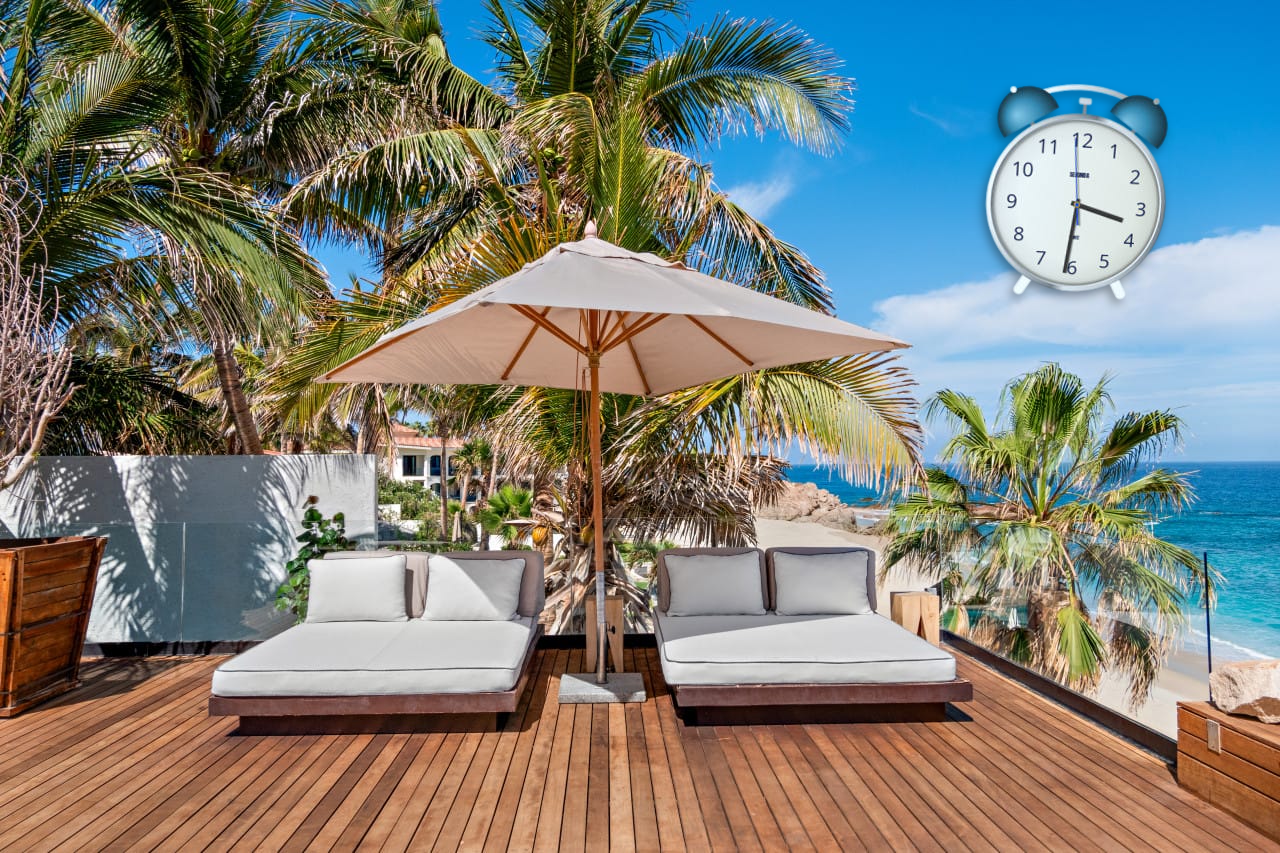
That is 3h30m59s
